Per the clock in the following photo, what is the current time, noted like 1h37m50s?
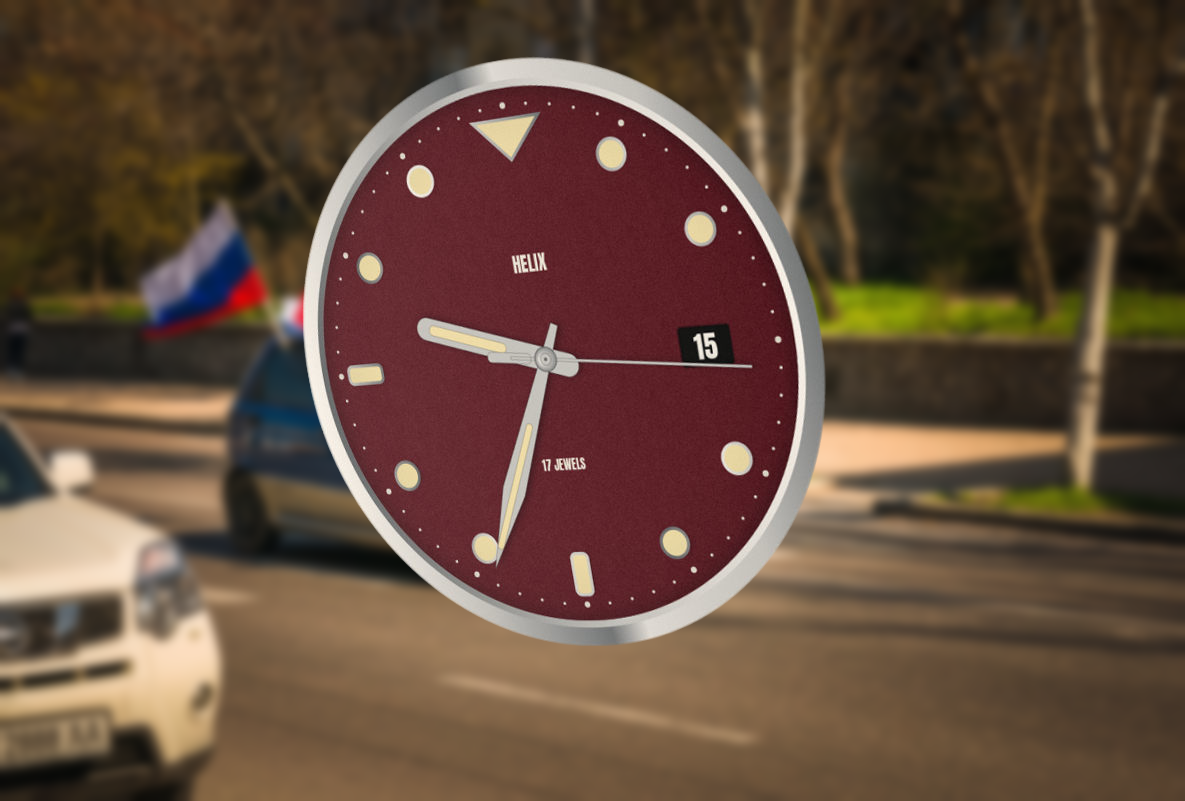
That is 9h34m16s
